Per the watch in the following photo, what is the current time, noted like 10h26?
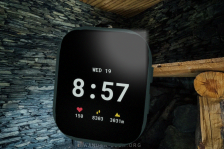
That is 8h57
